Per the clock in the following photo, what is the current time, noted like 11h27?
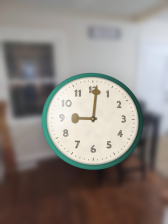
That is 9h01
